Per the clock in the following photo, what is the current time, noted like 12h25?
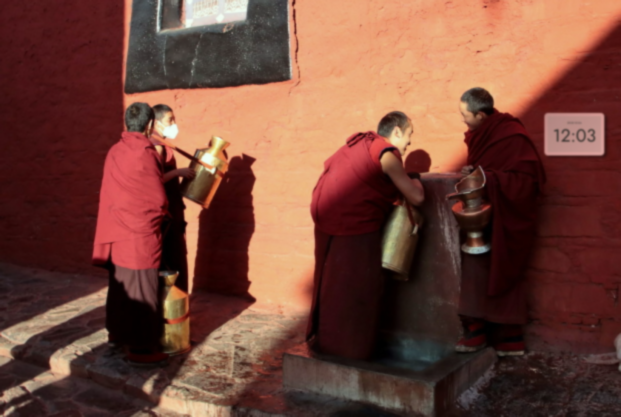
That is 12h03
